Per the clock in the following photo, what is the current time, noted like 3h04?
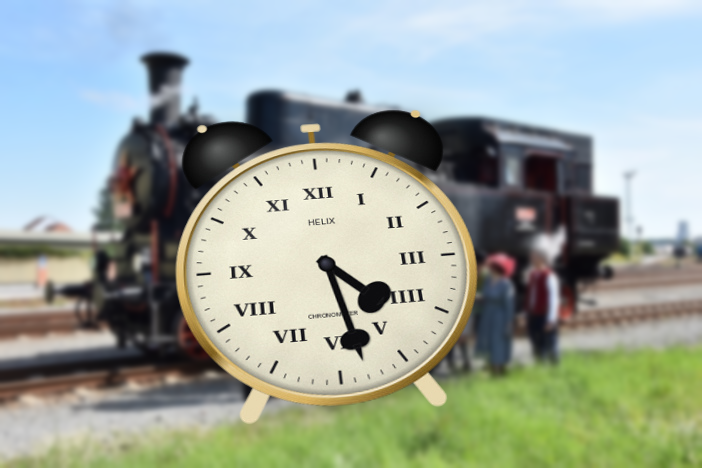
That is 4h28
